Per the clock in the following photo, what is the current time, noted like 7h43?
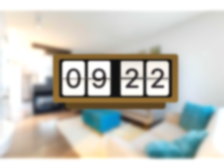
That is 9h22
